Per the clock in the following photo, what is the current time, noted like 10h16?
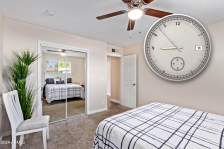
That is 8h53
